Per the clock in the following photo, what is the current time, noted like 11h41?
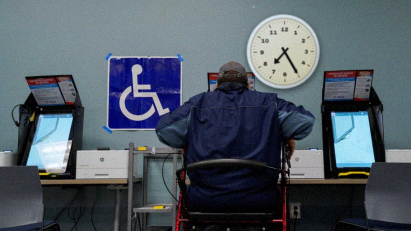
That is 7h25
